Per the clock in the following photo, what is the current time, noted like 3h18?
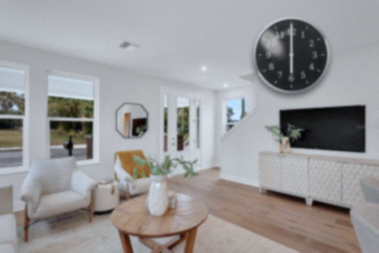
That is 6h00
